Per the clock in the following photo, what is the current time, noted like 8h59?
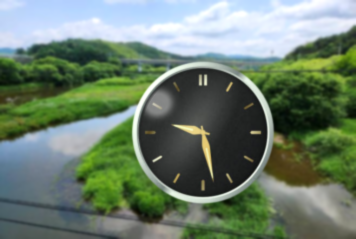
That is 9h28
